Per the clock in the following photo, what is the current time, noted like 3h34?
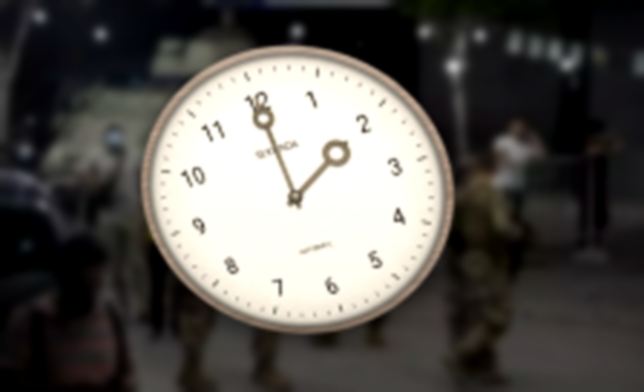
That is 2h00
